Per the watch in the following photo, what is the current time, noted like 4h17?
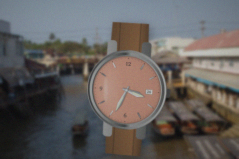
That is 3h34
